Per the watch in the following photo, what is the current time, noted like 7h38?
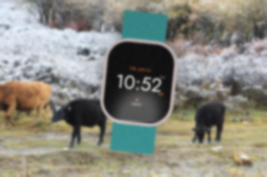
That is 10h52
